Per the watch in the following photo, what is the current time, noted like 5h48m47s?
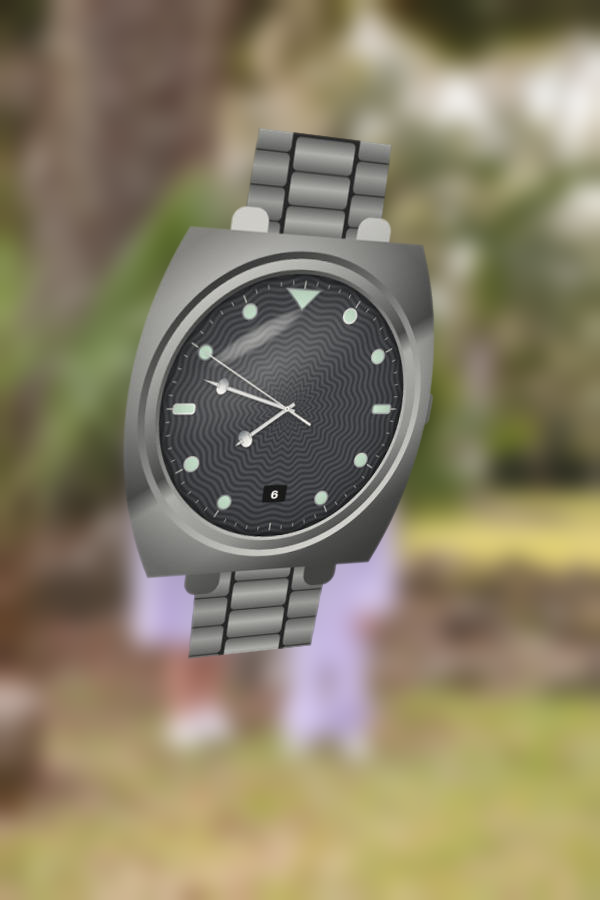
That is 7h47m50s
